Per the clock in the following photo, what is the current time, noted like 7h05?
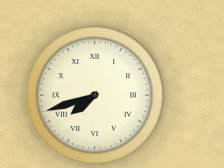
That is 7h42
